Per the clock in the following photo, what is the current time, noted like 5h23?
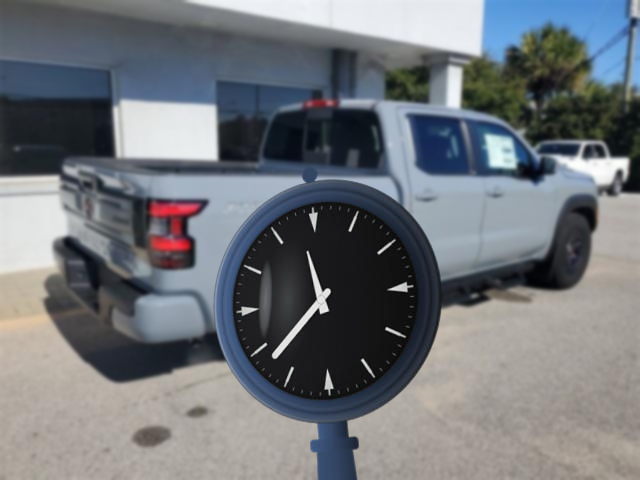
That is 11h38
